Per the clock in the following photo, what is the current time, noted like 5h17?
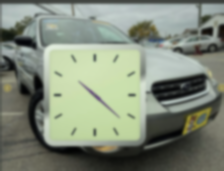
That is 10h22
